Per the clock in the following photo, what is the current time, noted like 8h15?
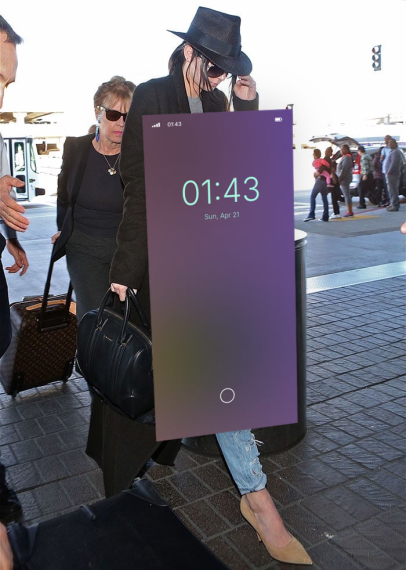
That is 1h43
